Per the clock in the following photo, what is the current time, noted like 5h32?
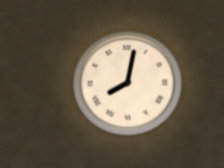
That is 8h02
